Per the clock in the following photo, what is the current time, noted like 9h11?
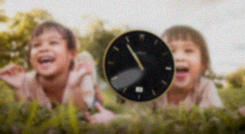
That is 10h54
